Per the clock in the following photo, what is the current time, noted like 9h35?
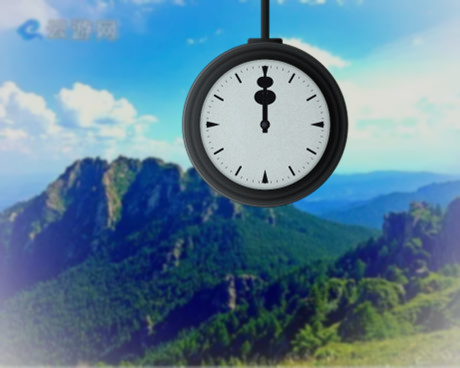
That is 12h00
